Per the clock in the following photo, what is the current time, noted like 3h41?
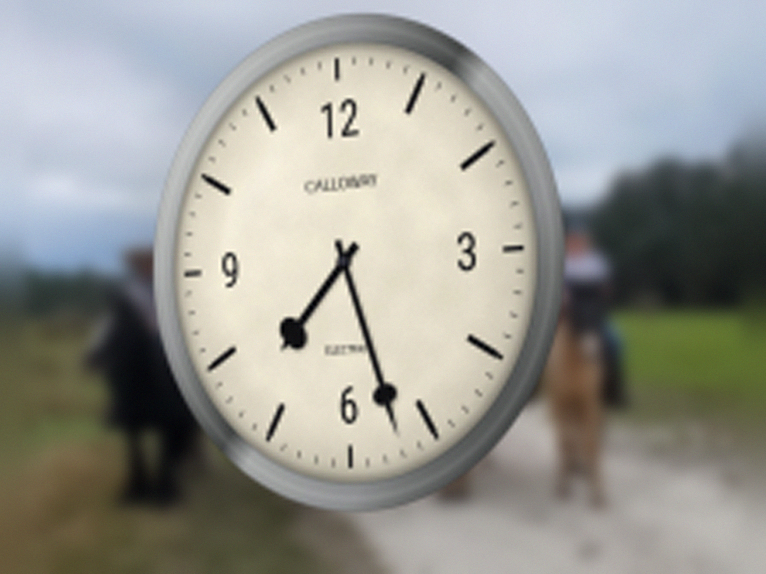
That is 7h27
